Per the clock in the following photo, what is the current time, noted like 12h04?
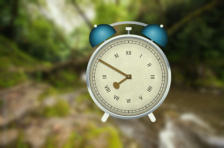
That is 7h50
